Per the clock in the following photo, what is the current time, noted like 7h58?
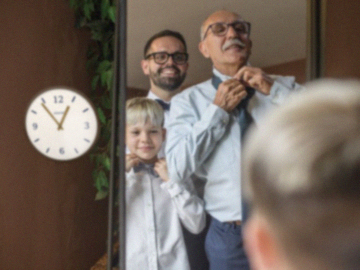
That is 12h54
